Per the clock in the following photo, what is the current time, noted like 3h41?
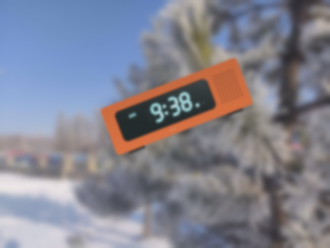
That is 9h38
